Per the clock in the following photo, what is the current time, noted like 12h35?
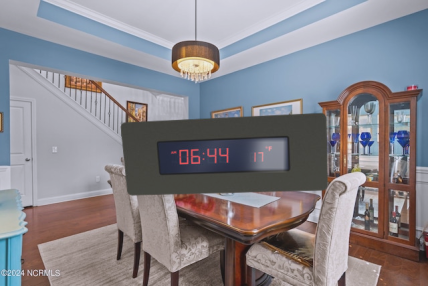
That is 6h44
